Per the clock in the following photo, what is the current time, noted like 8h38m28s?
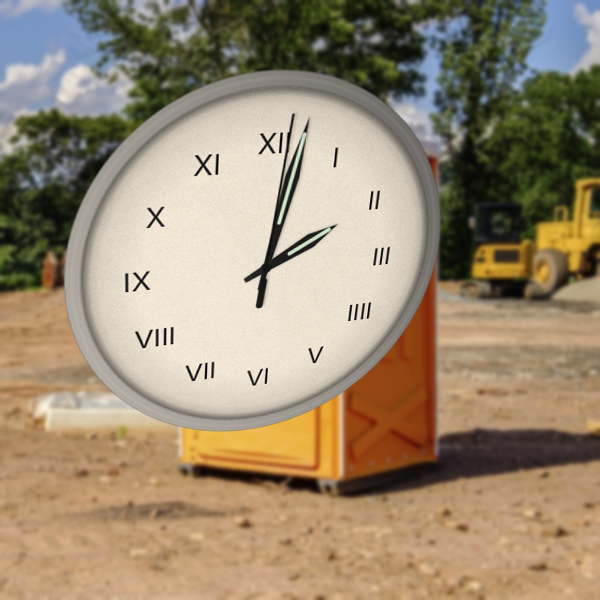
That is 2h02m01s
